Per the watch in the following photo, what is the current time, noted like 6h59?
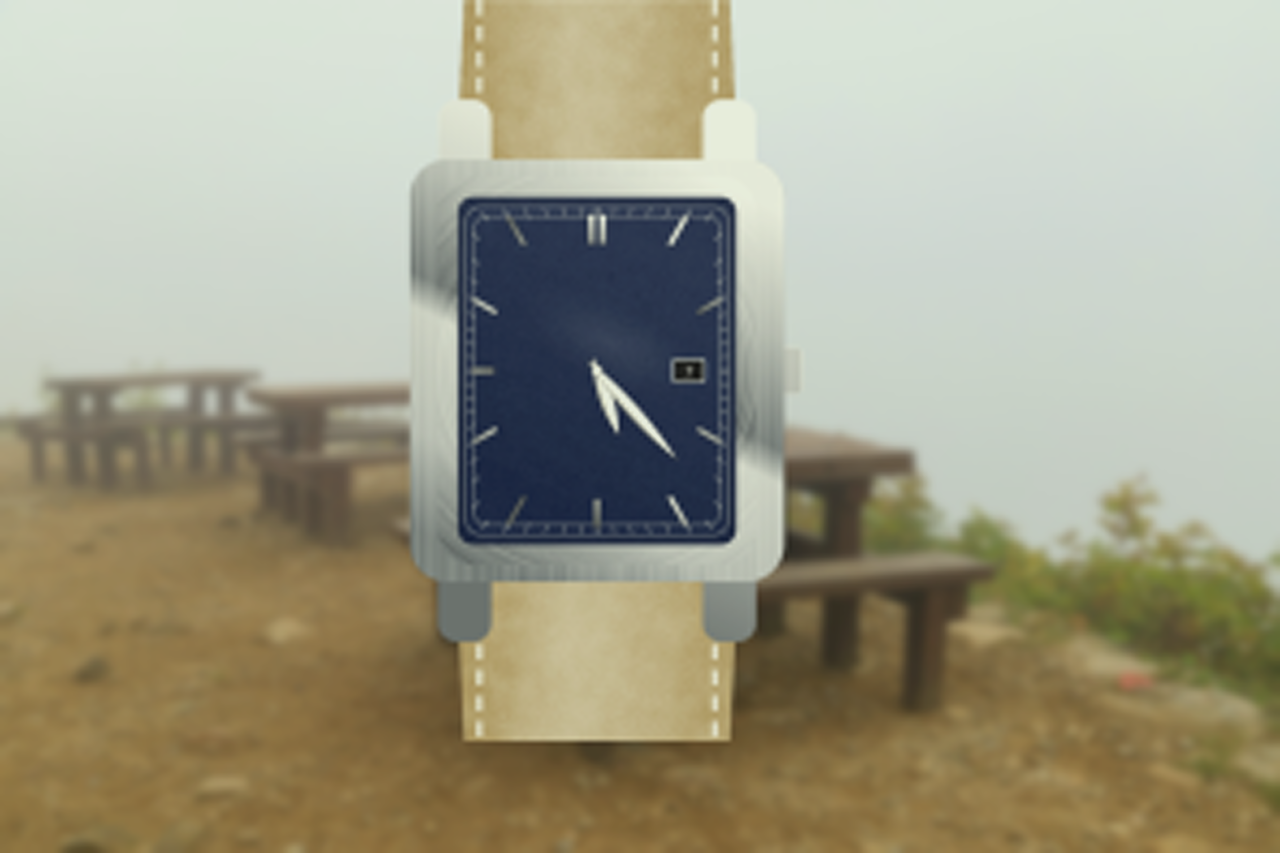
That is 5h23
